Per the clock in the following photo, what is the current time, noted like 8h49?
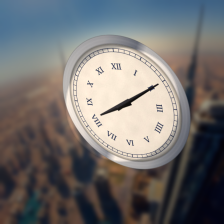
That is 8h10
